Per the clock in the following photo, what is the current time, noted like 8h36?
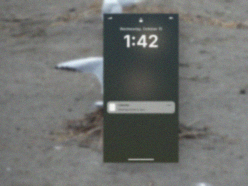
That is 1h42
